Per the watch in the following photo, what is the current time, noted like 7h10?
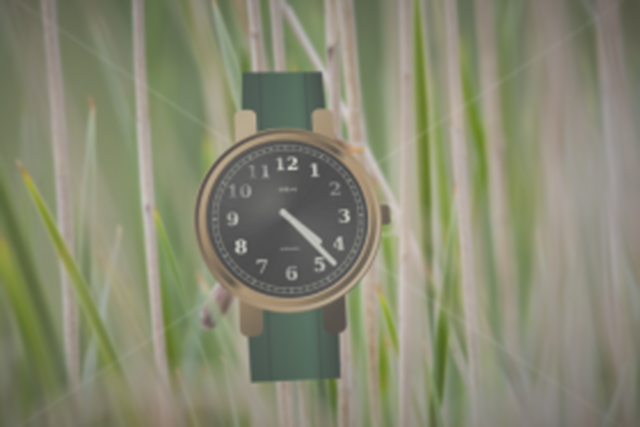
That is 4h23
